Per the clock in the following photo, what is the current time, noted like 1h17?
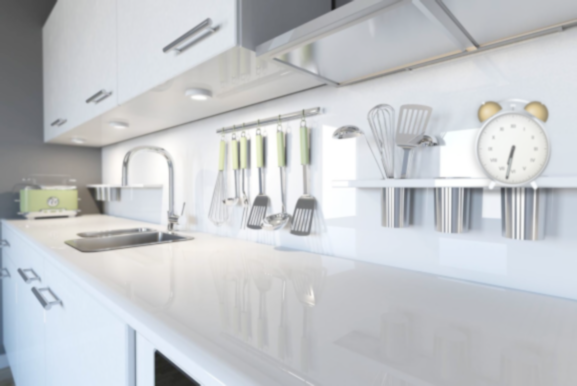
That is 6h32
